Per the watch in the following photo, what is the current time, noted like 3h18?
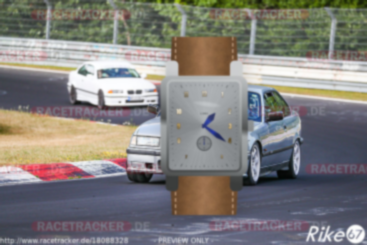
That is 1h21
